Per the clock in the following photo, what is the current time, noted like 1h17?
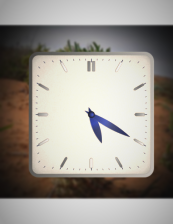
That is 5h20
